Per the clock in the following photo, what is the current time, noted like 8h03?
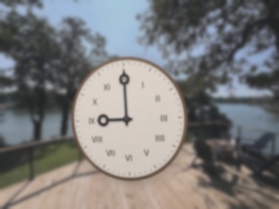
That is 9h00
